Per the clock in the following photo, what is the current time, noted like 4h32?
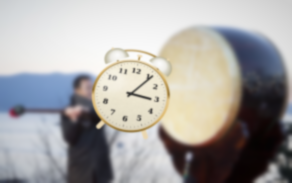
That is 3h06
